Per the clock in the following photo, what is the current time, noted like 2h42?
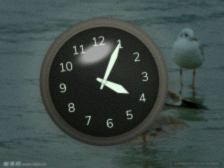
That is 4h05
